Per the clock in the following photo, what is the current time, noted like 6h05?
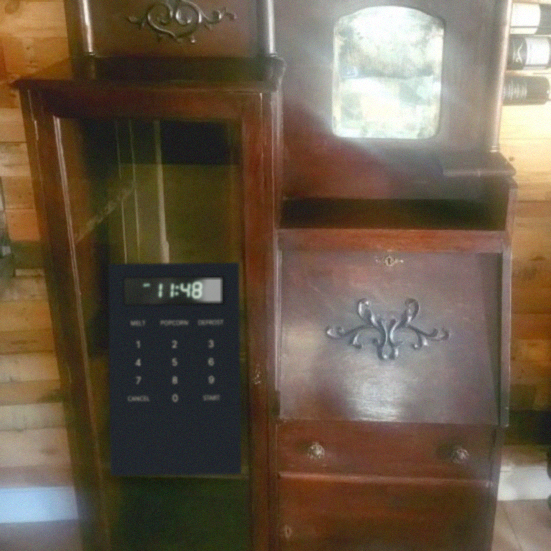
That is 11h48
